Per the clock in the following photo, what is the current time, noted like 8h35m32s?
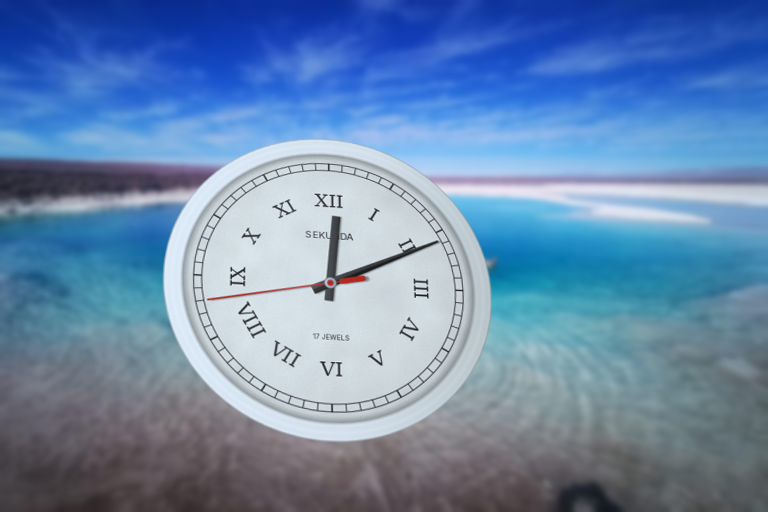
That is 12h10m43s
